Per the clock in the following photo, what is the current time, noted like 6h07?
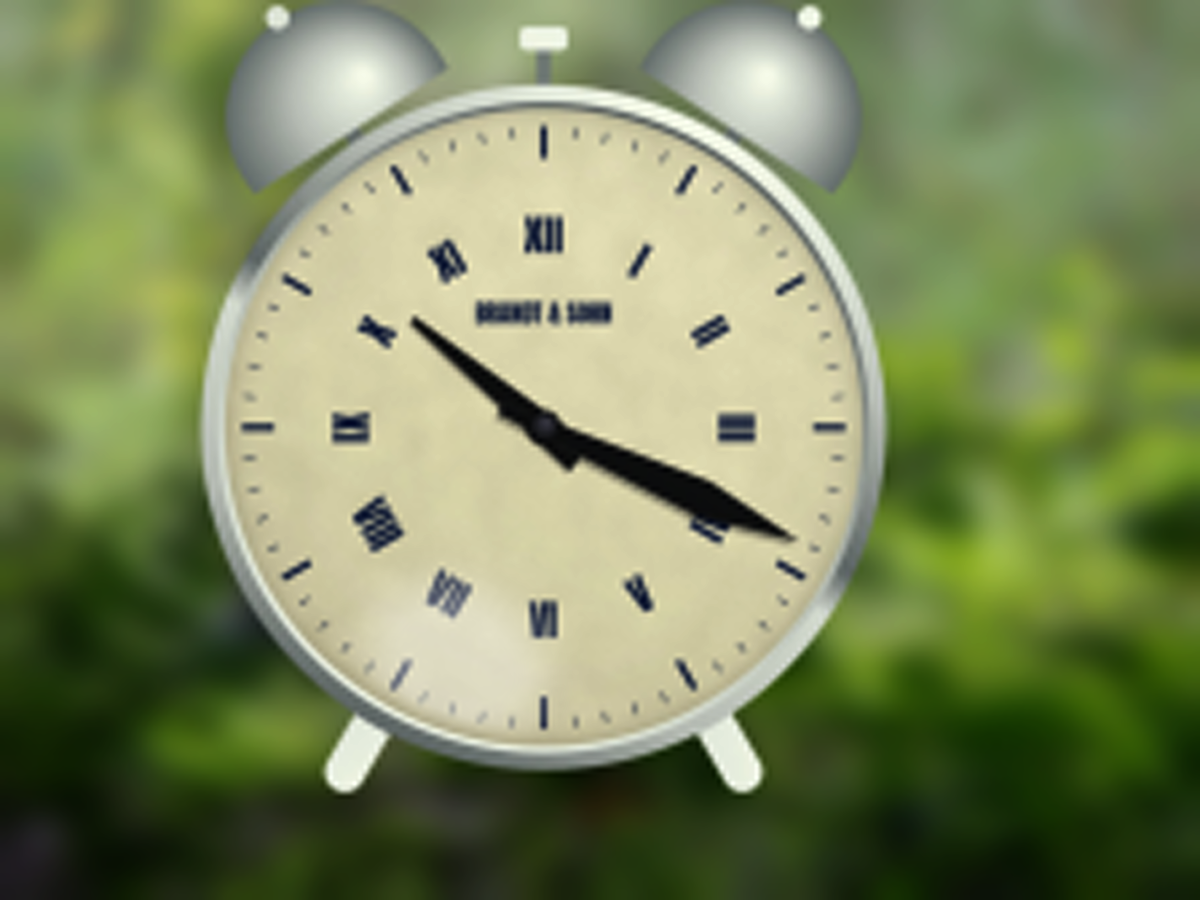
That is 10h19
